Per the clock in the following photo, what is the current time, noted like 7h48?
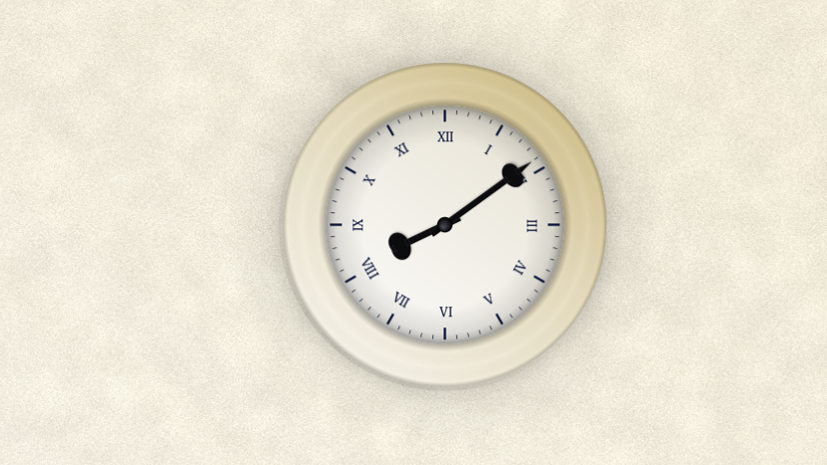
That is 8h09
